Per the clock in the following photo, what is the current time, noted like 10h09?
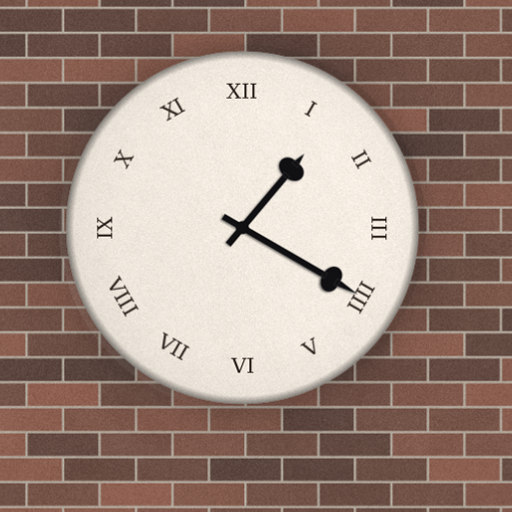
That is 1h20
